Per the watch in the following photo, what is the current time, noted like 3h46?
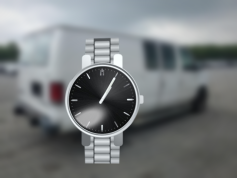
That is 1h05
